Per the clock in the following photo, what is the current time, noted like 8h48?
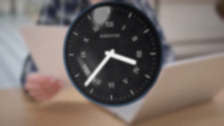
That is 3h37
